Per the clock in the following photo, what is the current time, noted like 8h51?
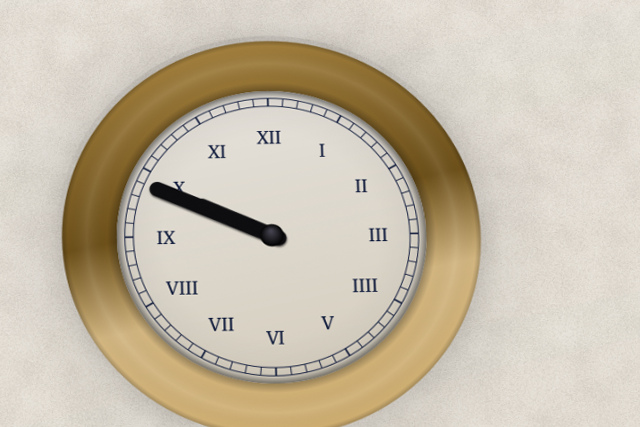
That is 9h49
